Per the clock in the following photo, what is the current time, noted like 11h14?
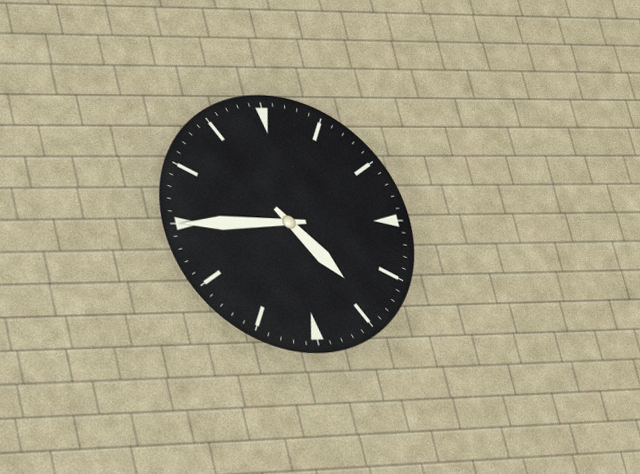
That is 4h45
